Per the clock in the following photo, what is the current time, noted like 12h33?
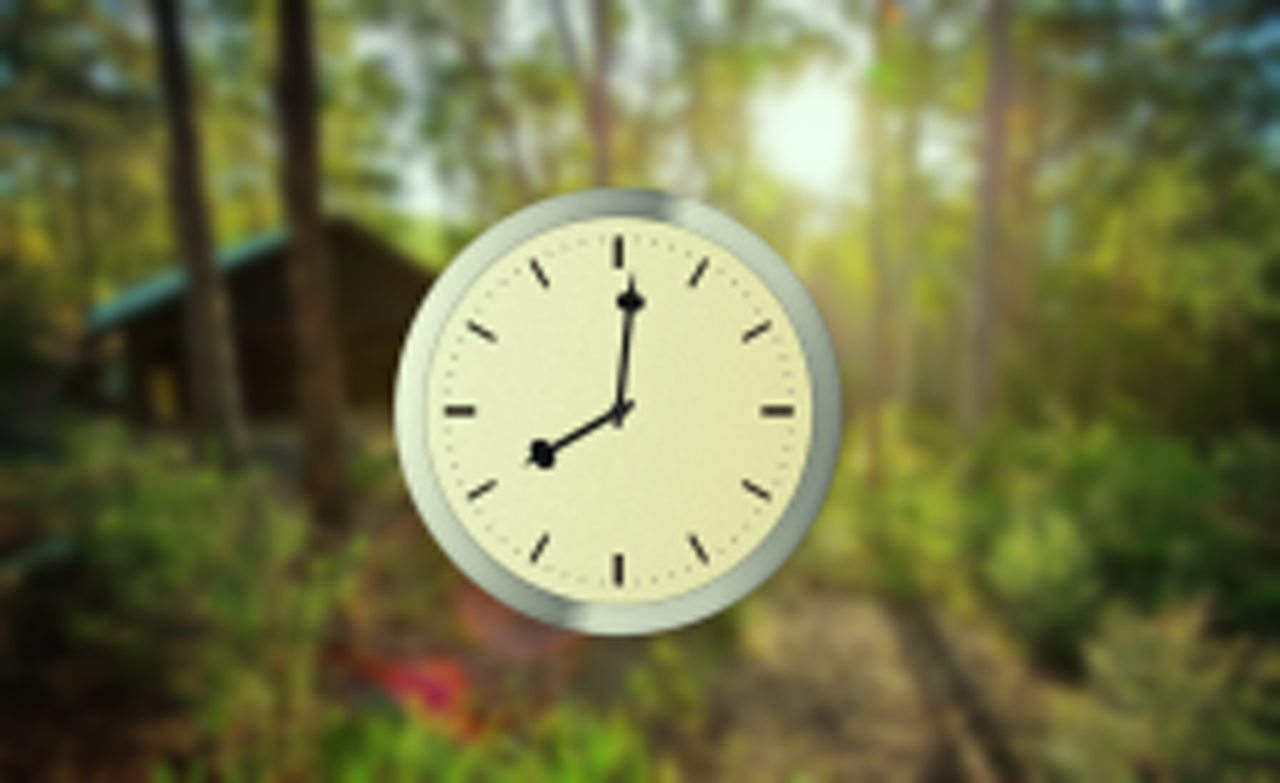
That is 8h01
